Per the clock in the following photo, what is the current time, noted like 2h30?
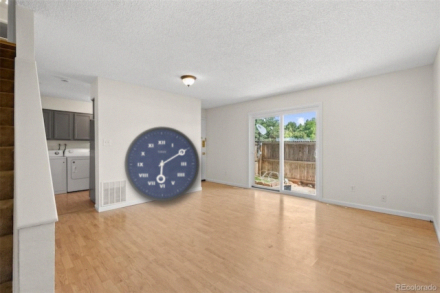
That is 6h10
